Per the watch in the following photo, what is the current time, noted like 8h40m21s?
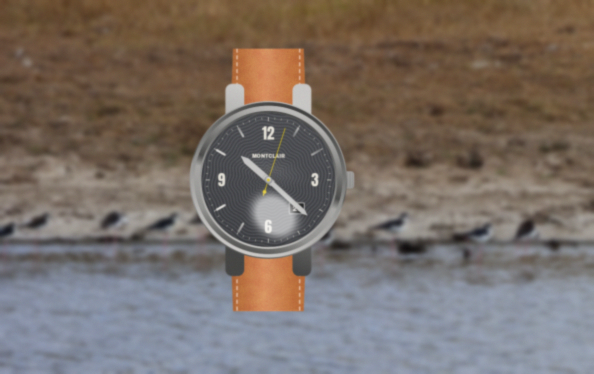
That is 10h22m03s
